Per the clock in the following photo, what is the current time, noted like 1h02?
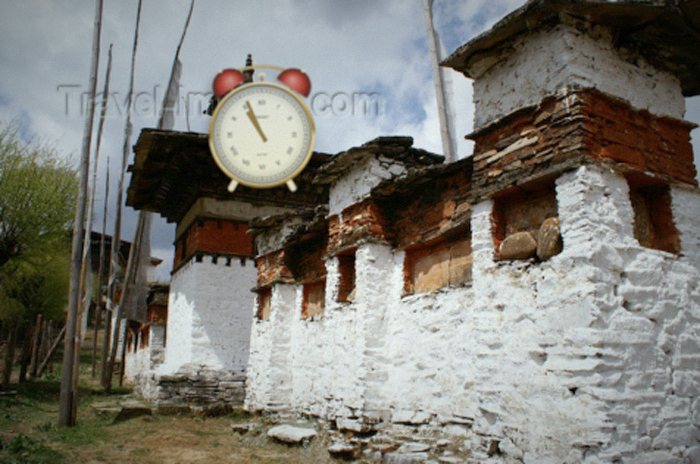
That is 10h56
